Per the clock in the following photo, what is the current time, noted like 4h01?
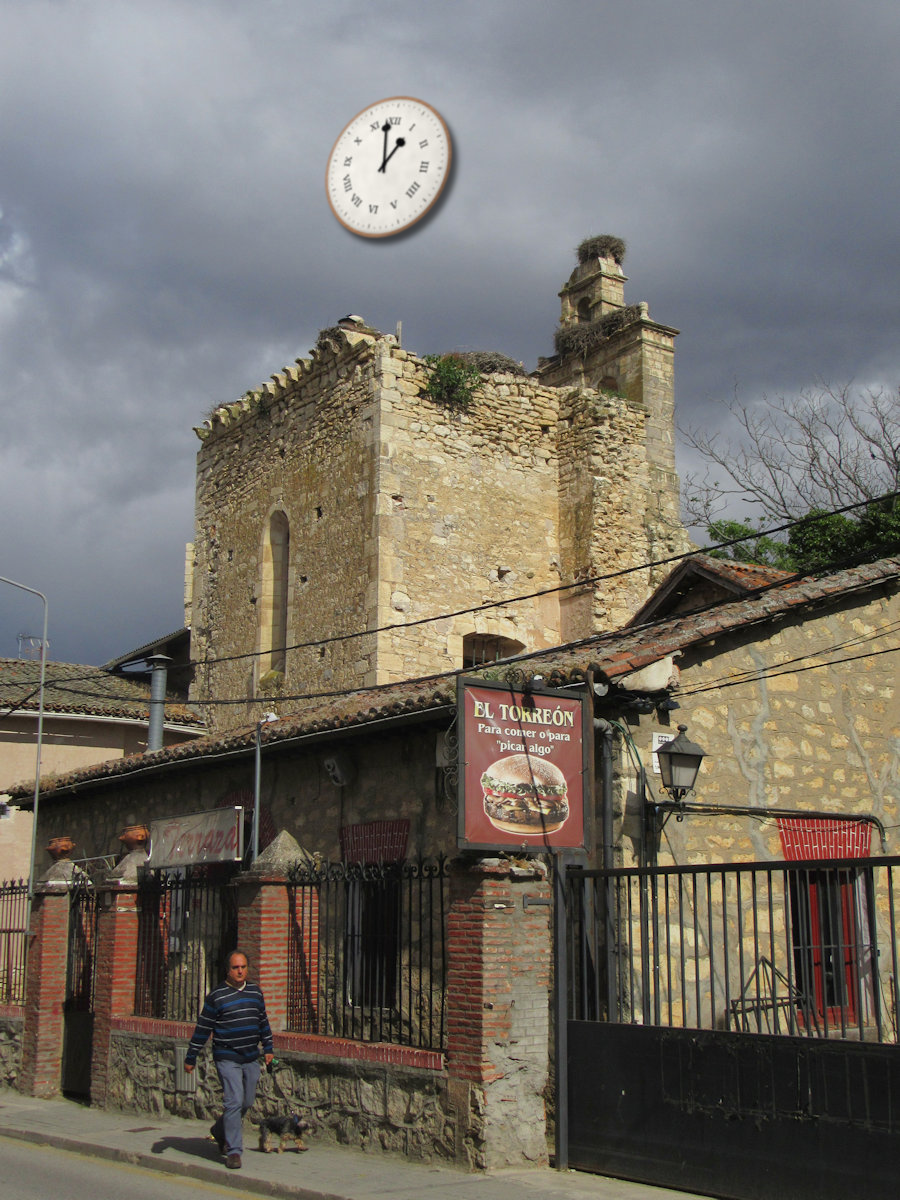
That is 12h58
